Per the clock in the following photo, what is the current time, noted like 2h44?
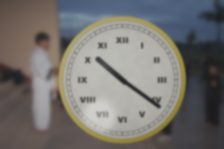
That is 10h21
